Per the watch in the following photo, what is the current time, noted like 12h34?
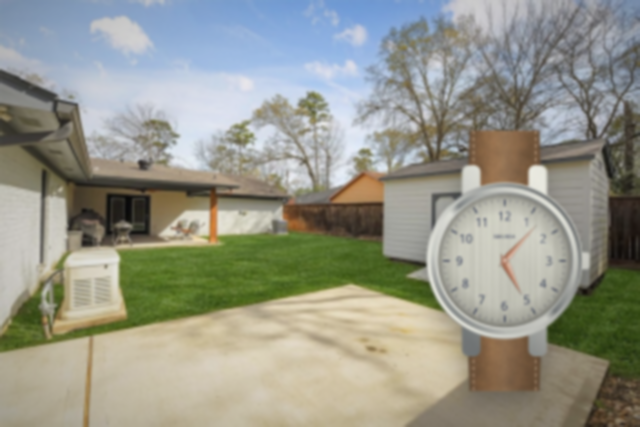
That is 5h07
